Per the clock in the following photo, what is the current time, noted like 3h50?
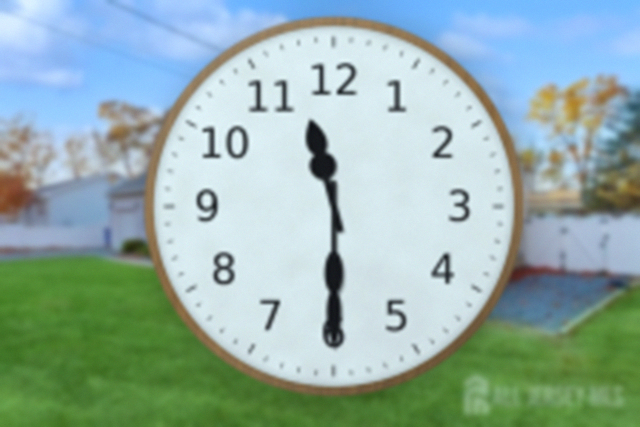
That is 11h30
